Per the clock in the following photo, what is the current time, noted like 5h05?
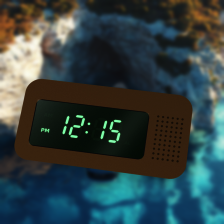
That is 12h15
